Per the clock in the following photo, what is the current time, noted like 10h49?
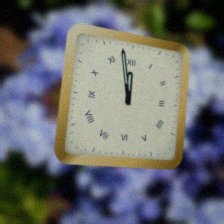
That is 11h58
